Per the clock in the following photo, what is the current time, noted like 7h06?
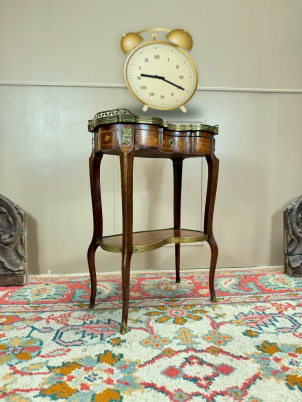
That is 9h20
